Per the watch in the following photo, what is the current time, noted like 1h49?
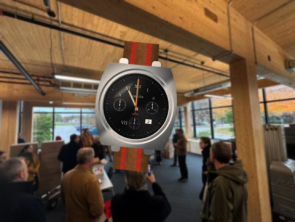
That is 11h00
